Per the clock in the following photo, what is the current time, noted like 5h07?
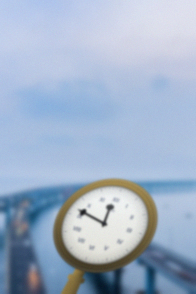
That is 11h47
